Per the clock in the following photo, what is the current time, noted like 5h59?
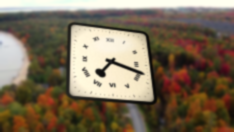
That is 7h18
